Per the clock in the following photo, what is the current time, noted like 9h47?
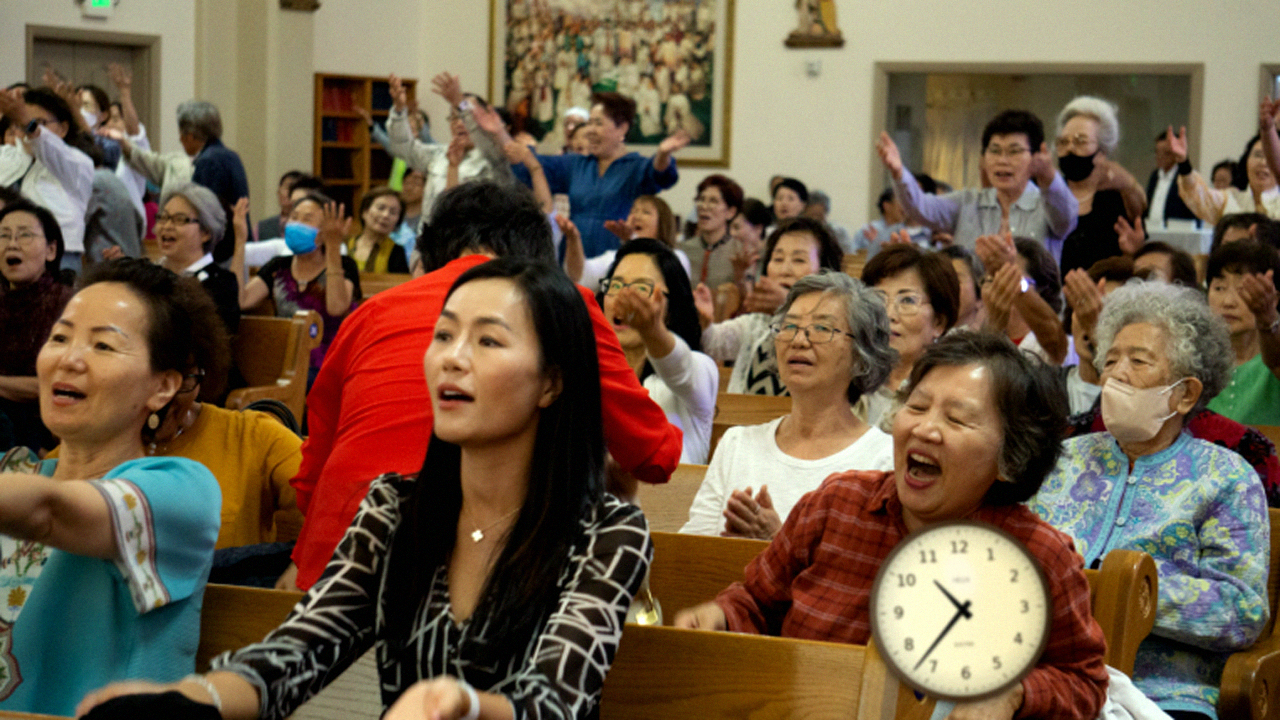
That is 10h37
